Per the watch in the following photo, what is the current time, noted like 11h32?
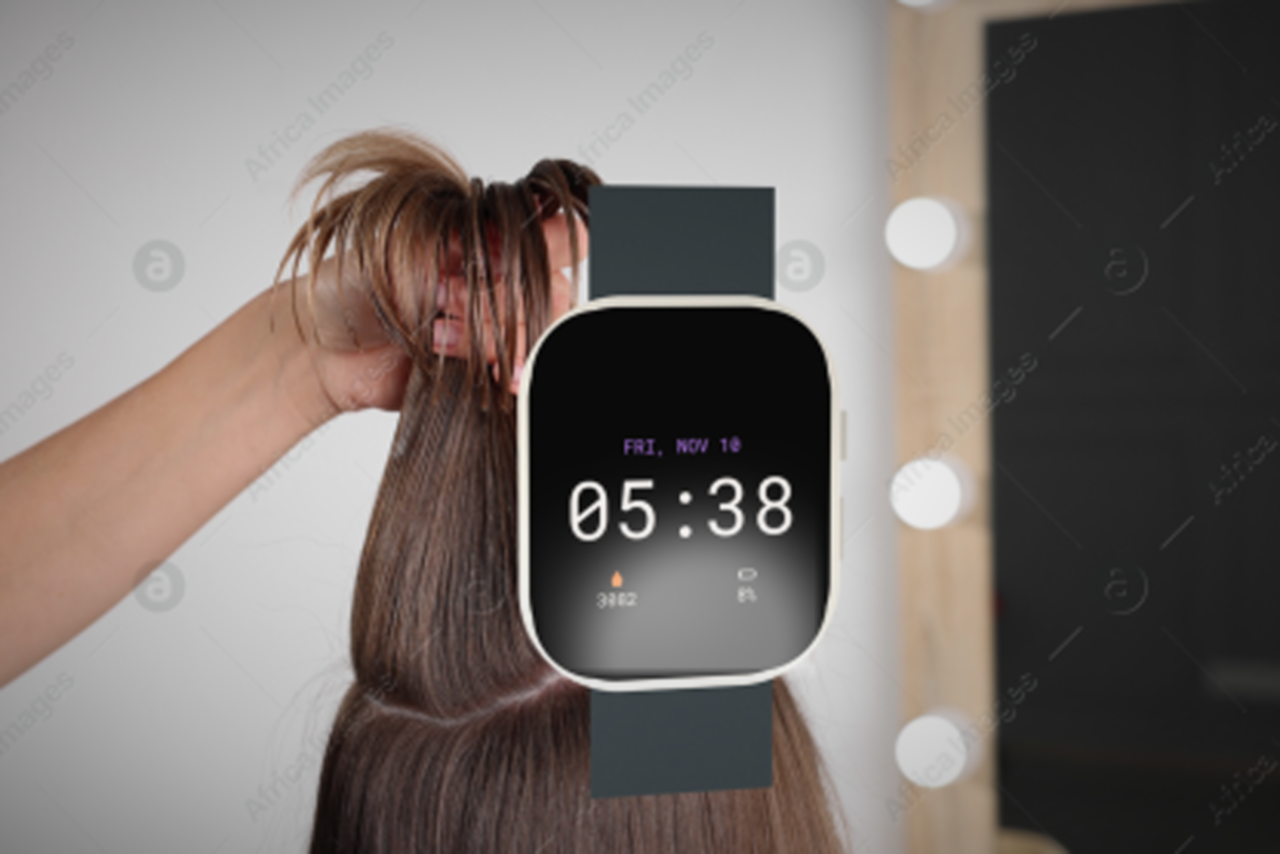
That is 5h38
